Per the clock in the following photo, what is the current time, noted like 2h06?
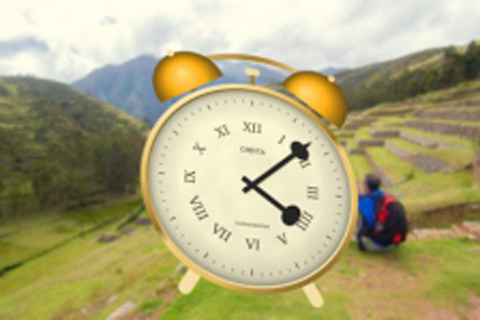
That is 4h08
